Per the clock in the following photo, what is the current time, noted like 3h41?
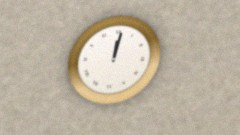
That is 12h01
